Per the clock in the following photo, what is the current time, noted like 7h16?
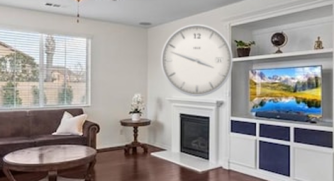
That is 3h48
